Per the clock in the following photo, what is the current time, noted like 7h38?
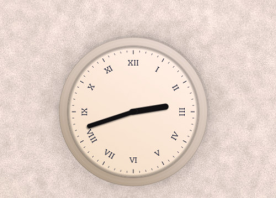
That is 2h42
